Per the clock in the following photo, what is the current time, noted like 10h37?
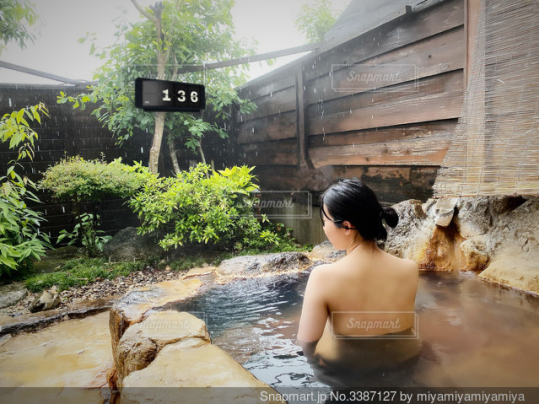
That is 1h36
